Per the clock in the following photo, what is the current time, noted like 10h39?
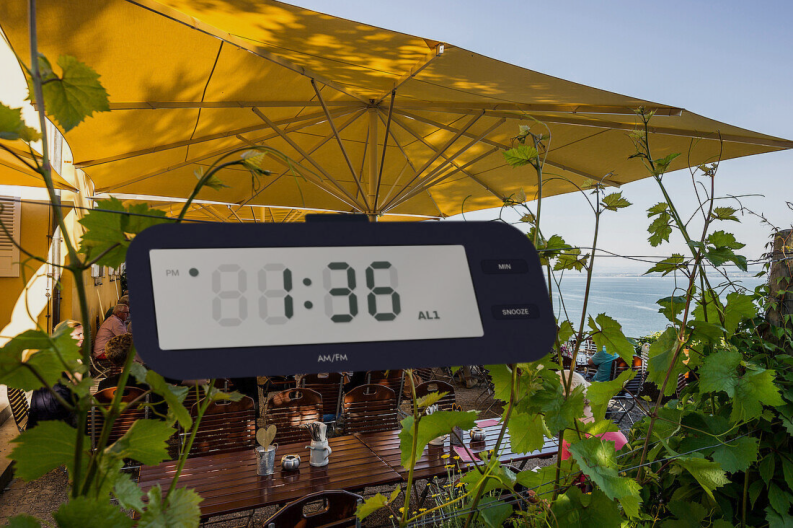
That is 1h36
